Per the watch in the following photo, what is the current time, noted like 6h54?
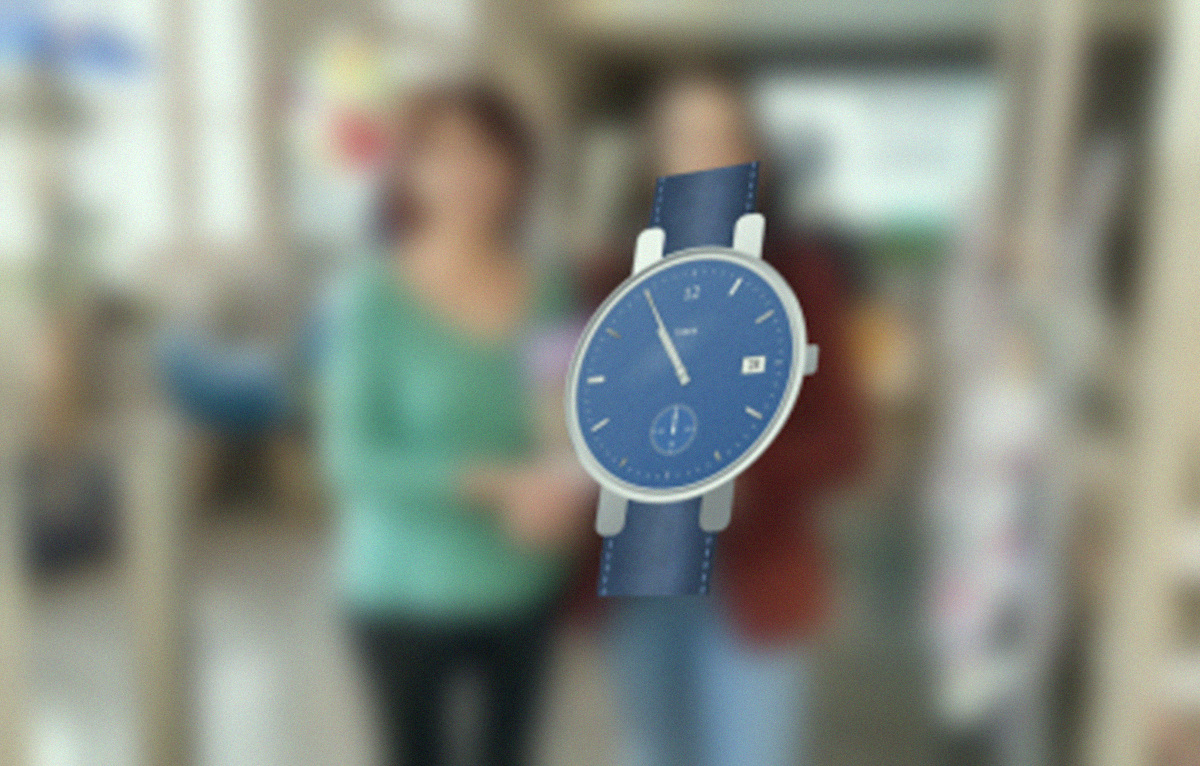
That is 10h55
